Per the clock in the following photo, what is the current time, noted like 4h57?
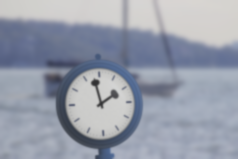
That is 1h58
